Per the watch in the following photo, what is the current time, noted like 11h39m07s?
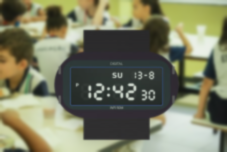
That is 12h42m30s
